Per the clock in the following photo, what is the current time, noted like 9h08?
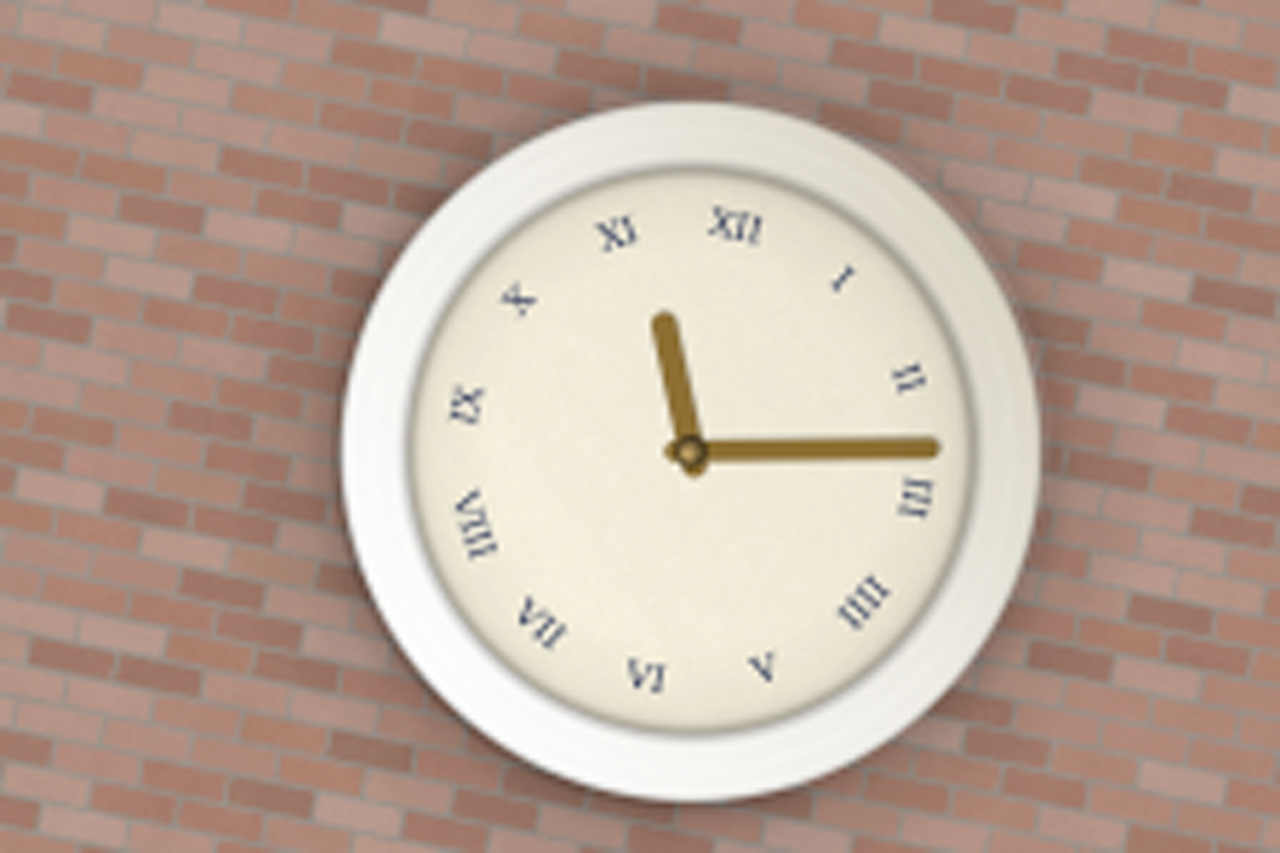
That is 11h13
